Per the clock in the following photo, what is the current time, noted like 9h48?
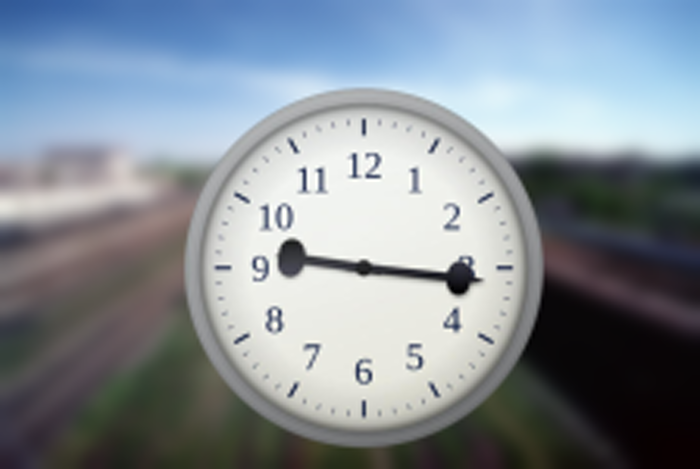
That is 9h16
